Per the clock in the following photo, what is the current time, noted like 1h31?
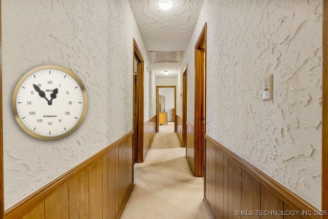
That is 12h53
